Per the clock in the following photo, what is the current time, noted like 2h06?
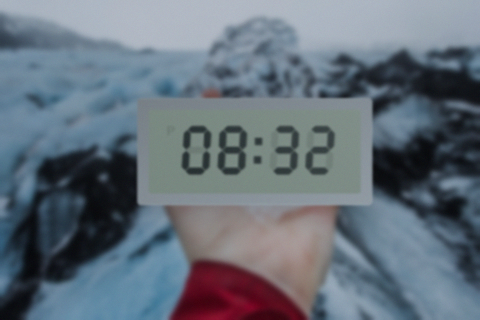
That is 8h32
